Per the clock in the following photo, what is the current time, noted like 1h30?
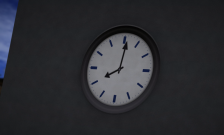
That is 8h01
